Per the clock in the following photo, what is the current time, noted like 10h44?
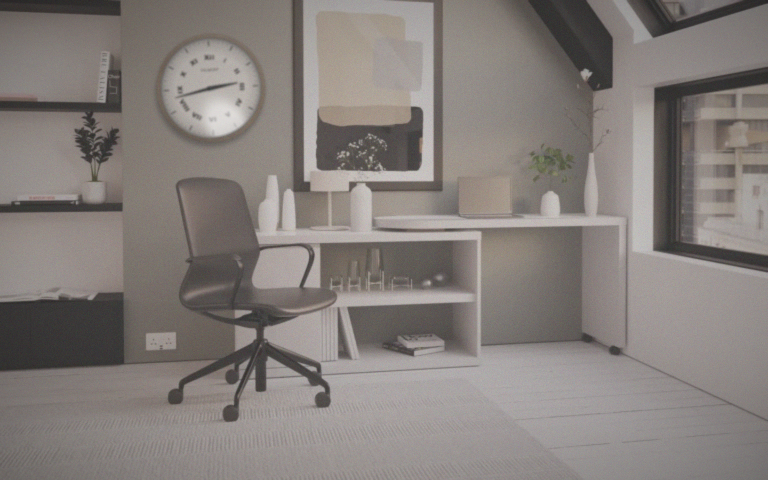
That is 2h43
